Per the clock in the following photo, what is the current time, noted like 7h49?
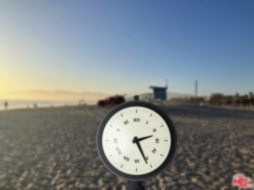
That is 2h26
